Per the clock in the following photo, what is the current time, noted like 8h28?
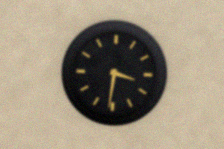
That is 3h31
